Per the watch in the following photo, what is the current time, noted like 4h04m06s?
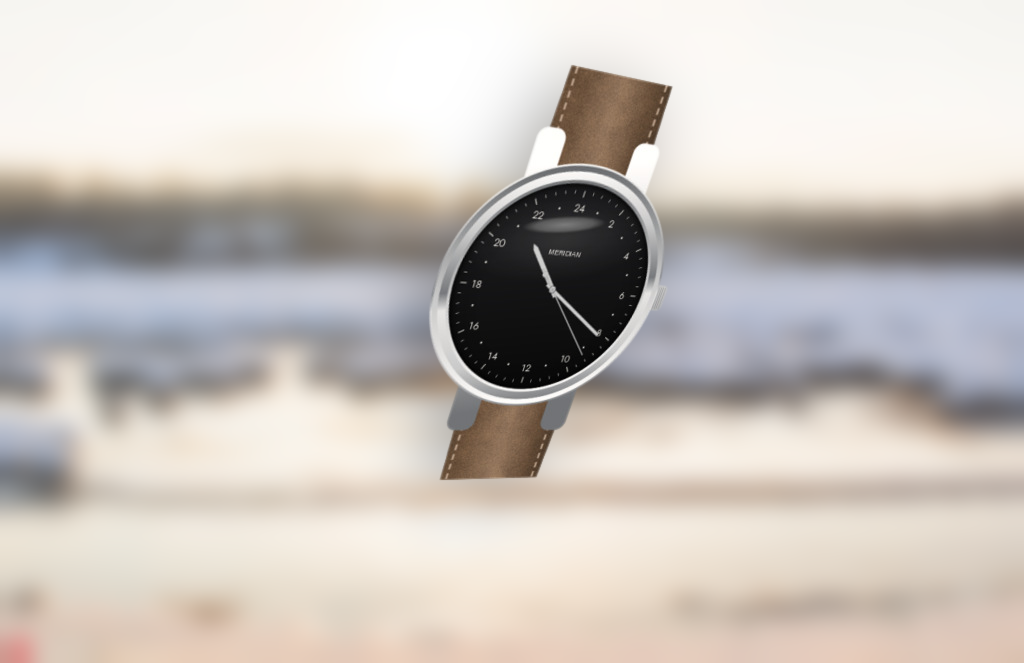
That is 21h20m23s
